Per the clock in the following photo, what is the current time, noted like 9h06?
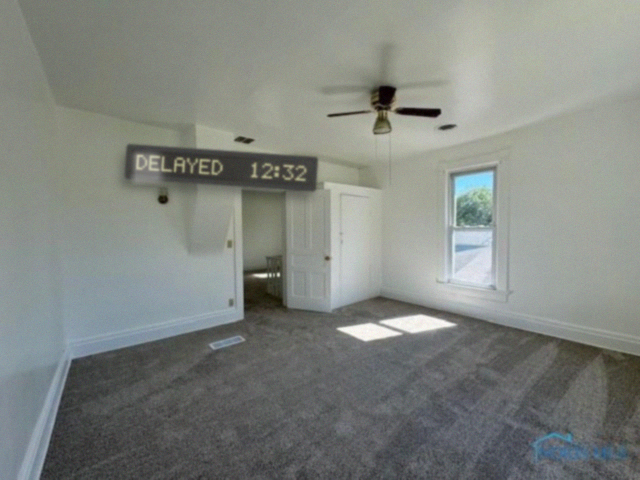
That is 12h32
